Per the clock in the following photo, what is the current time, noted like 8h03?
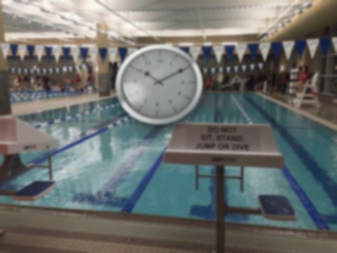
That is 10h10
